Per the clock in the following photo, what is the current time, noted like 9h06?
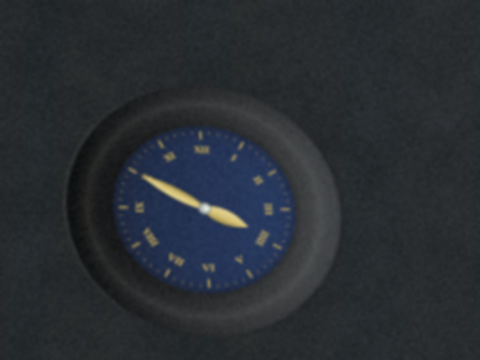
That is 3h50
